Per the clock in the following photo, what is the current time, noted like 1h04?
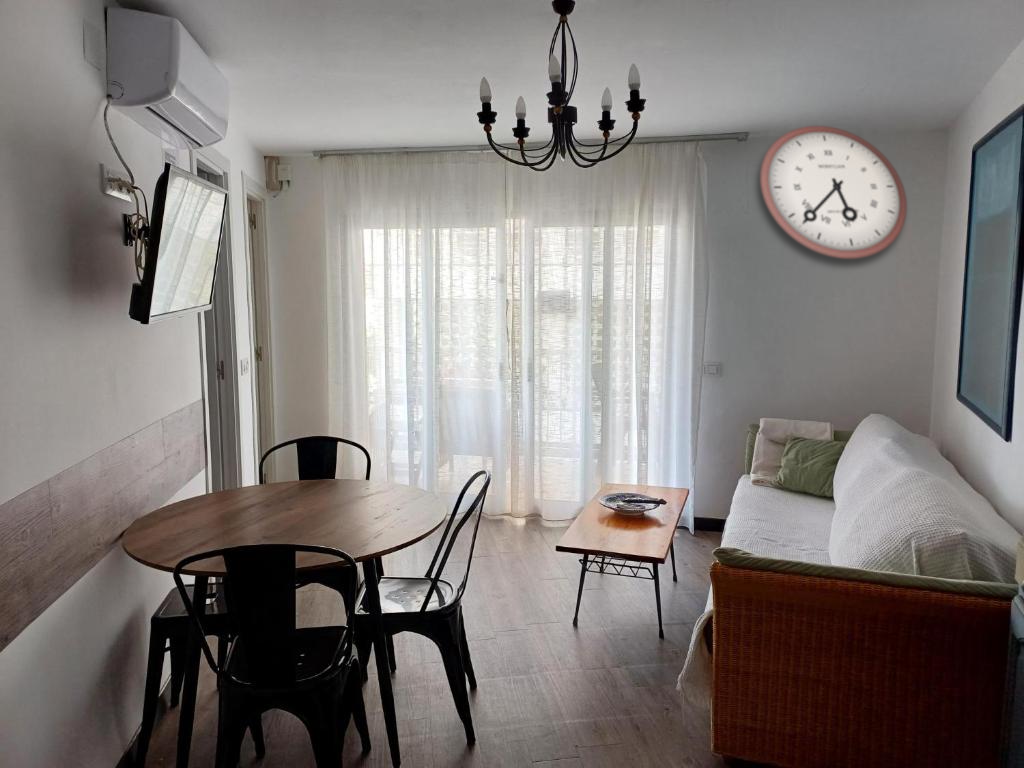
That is 5h38
